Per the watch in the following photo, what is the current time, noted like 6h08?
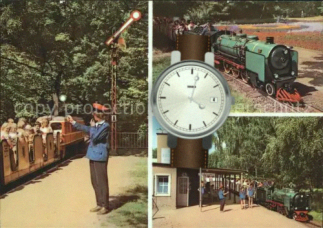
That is 4h02
